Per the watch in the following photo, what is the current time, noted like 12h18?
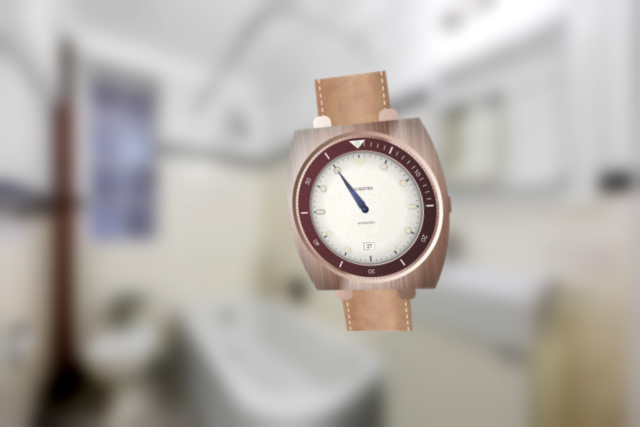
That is 10h55
